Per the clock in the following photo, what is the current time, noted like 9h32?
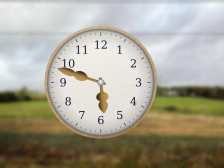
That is 5h48
